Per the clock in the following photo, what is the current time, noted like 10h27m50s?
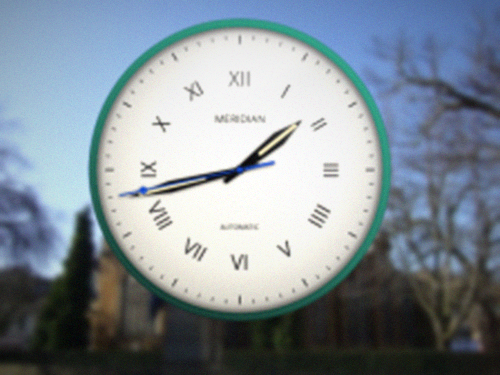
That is 1h42m43s
